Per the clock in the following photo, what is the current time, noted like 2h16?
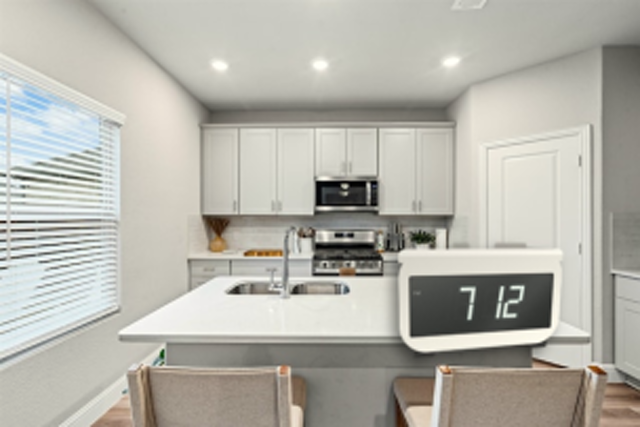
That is 7h12
